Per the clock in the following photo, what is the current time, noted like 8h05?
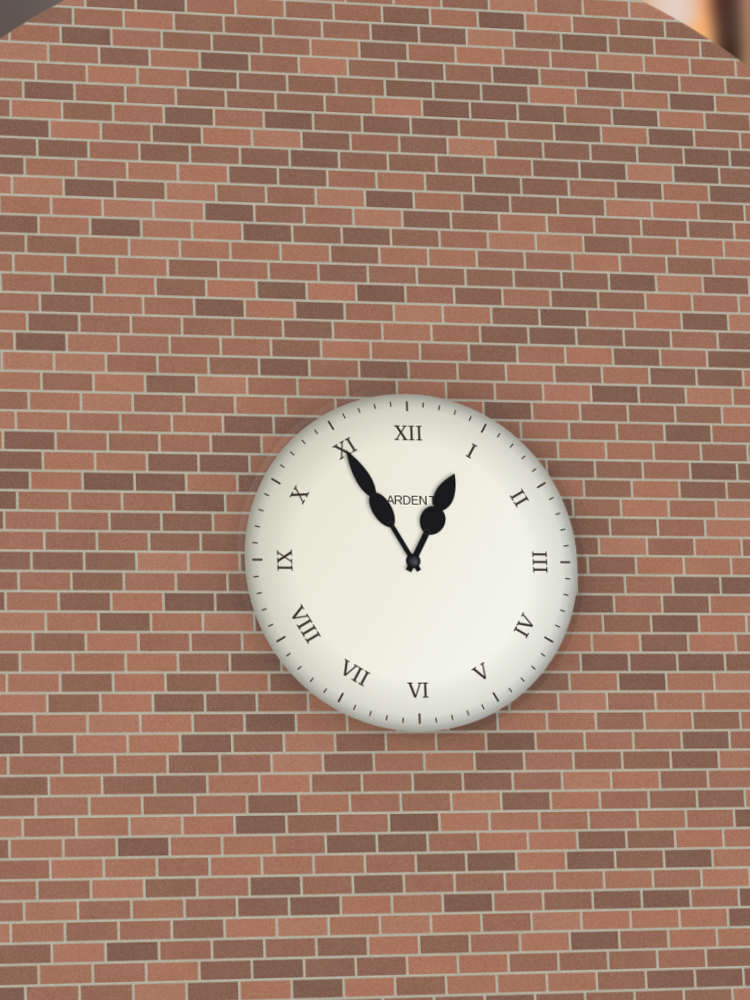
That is 12h55
